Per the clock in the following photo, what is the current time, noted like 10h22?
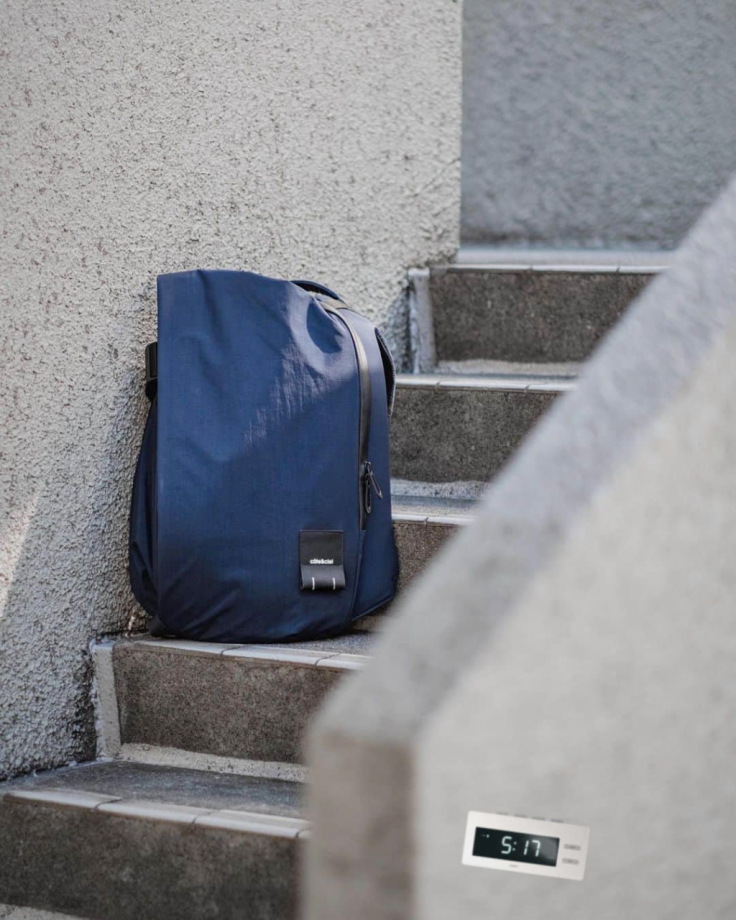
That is 5h17
